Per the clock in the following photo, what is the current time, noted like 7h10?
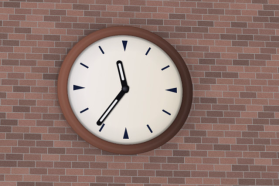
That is 11h36
